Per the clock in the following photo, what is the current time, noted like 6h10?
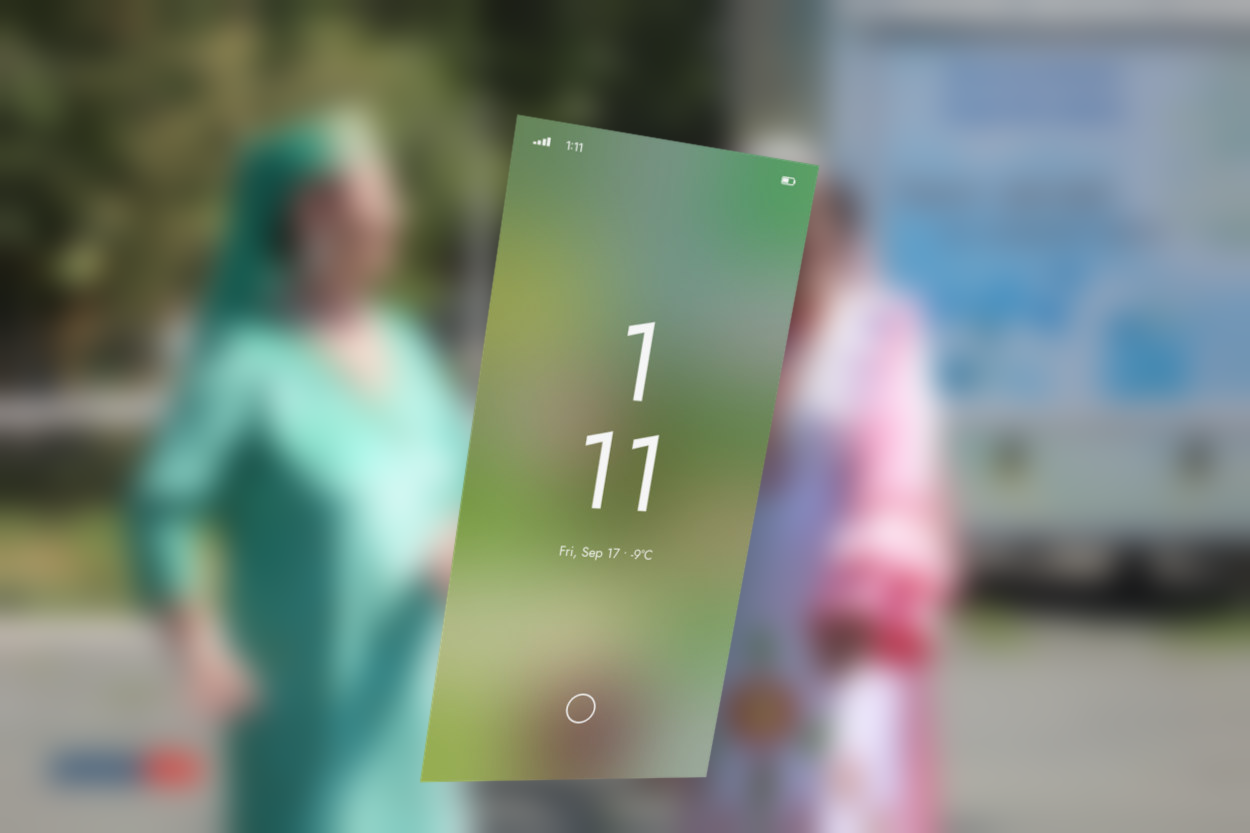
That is 1h11
